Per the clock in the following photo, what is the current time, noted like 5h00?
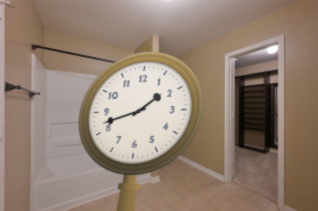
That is 1h42
